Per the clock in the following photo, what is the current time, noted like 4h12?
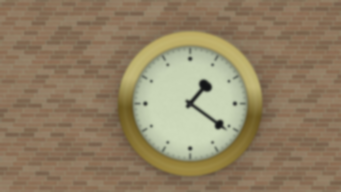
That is 1h21
